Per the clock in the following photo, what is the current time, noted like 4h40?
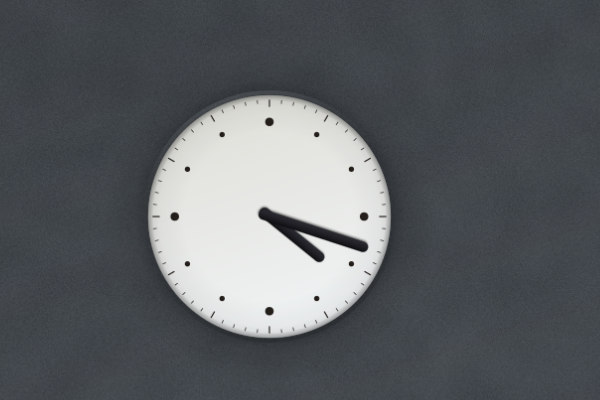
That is 4h18
